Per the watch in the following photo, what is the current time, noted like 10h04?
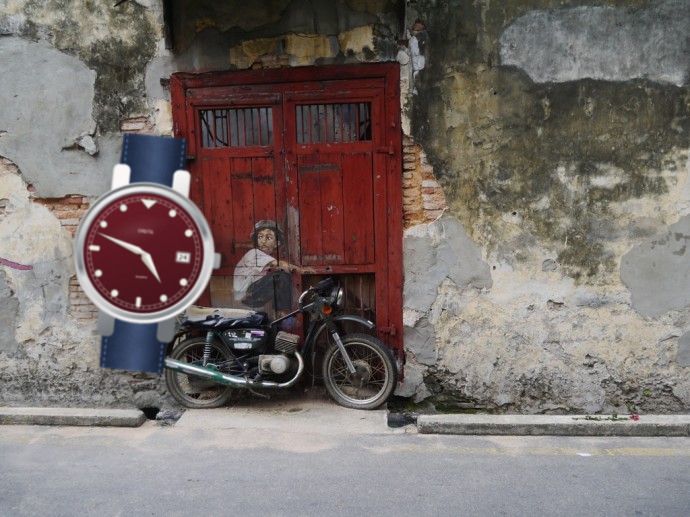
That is 4h48
